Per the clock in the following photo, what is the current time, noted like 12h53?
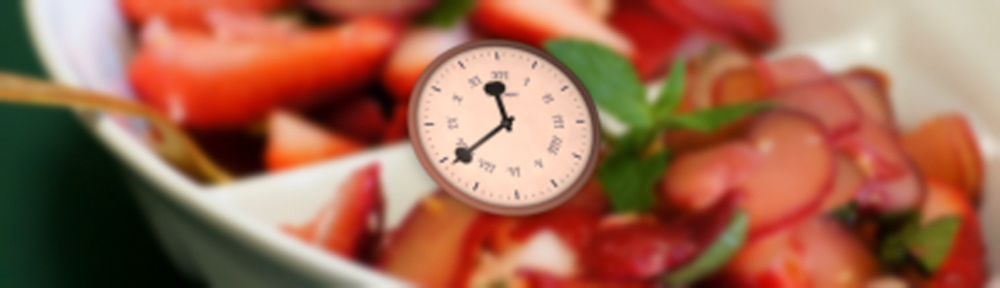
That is 11h39
